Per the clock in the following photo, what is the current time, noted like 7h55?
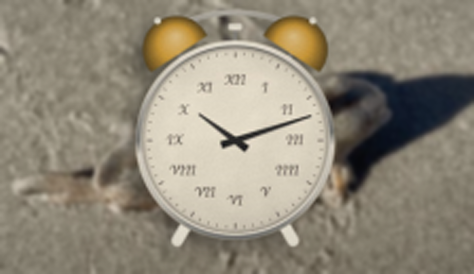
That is 10h12
